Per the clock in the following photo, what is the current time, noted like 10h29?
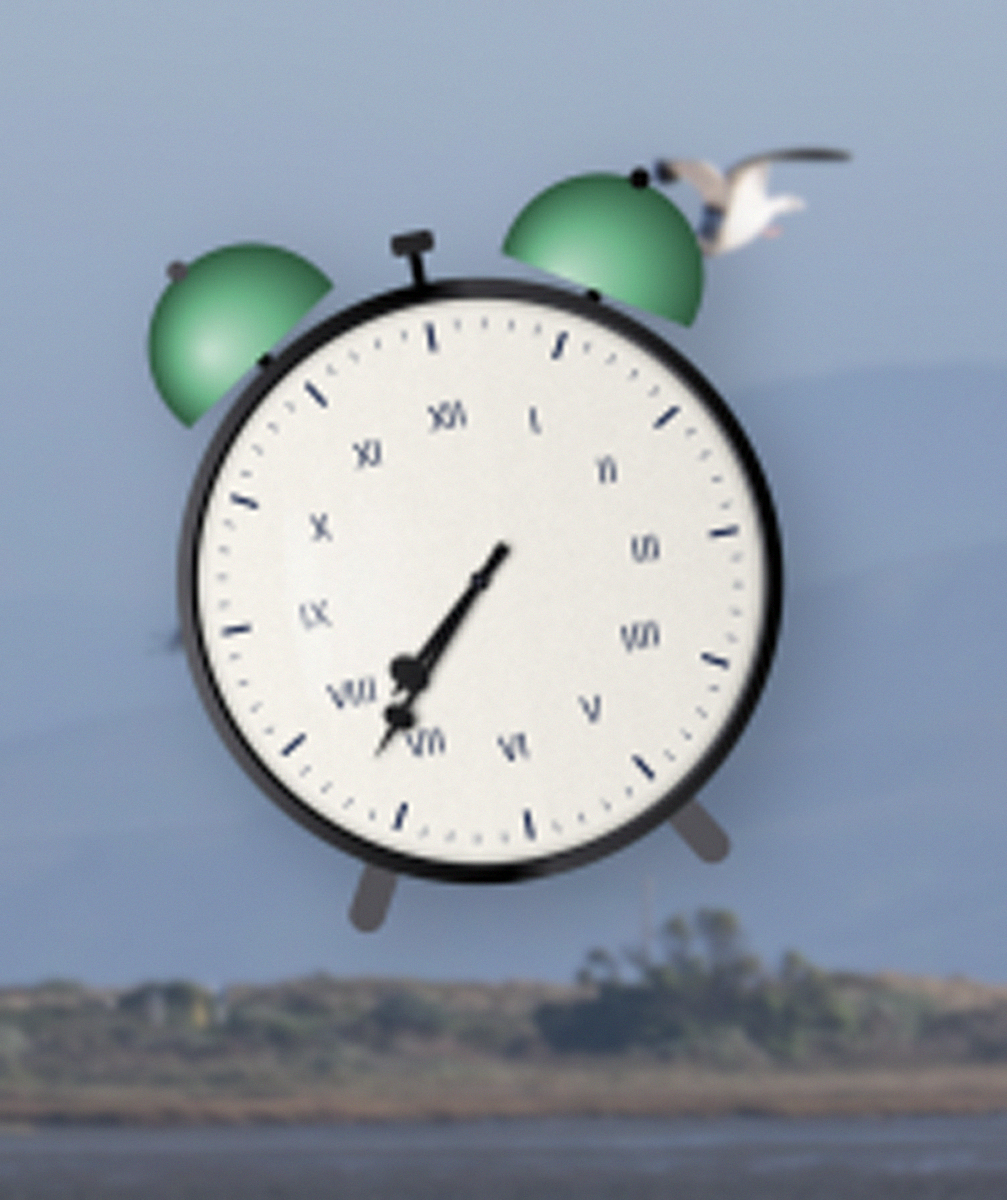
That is 7h37
